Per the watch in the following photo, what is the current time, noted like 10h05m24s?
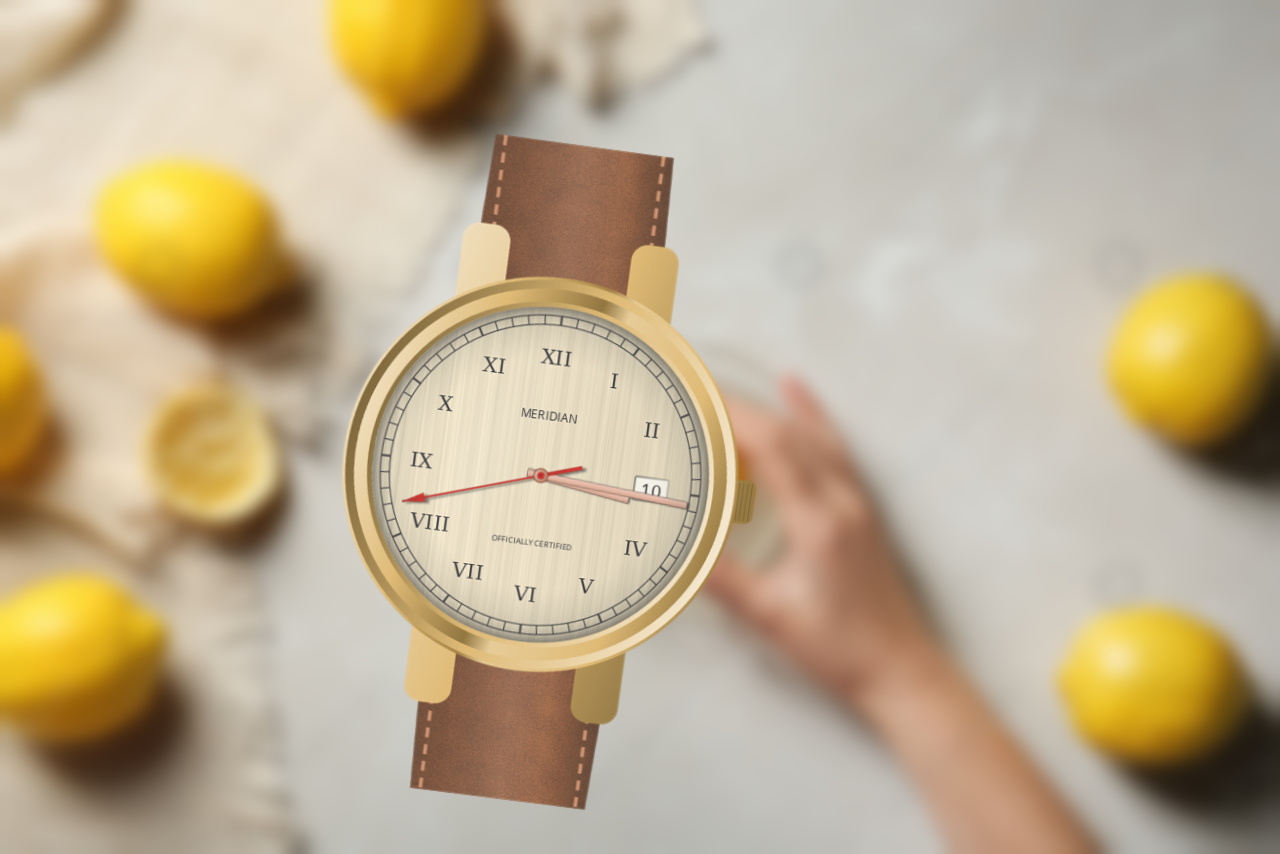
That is 3h15m42s
